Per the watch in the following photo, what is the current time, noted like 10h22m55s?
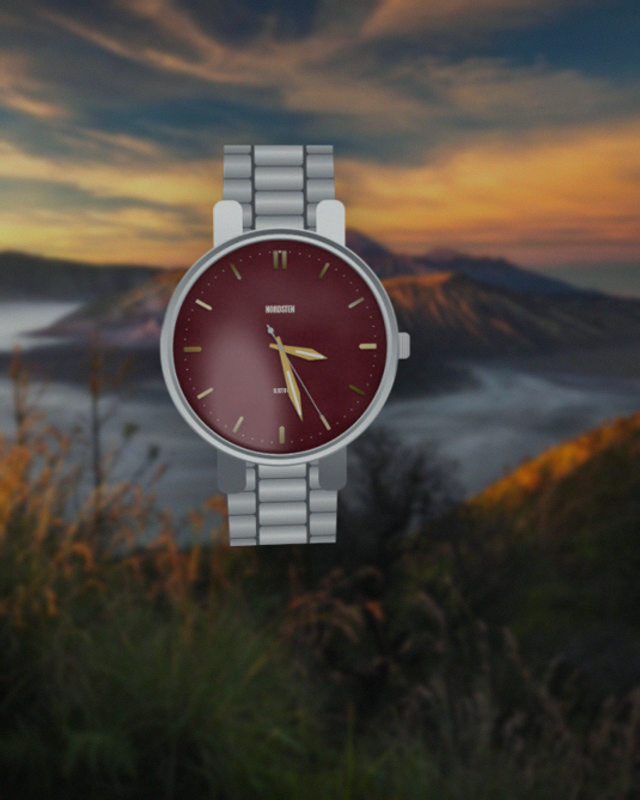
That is 3h27m25s
